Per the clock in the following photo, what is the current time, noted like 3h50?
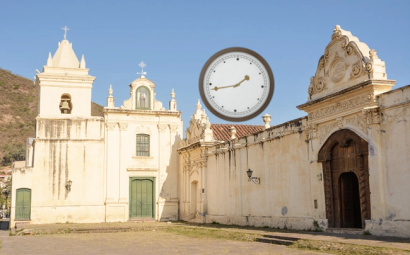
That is 1h43
